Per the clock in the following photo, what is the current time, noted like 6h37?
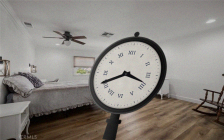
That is 3h41
